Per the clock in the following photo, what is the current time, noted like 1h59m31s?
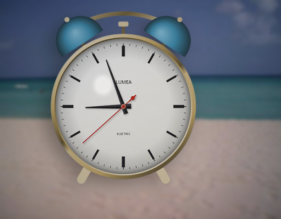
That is 8h56m38s
